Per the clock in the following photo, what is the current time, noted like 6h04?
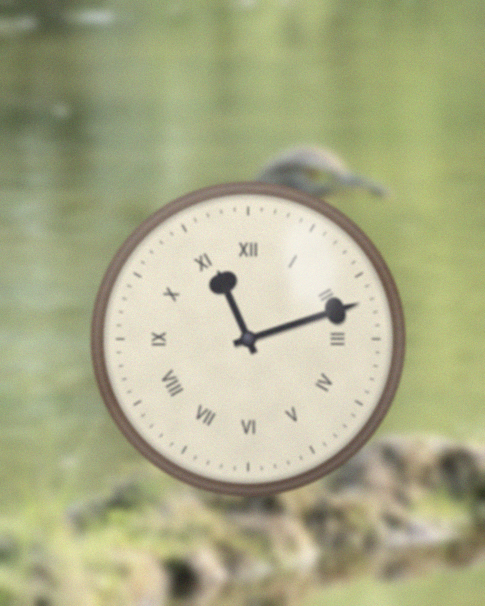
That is 11h12
